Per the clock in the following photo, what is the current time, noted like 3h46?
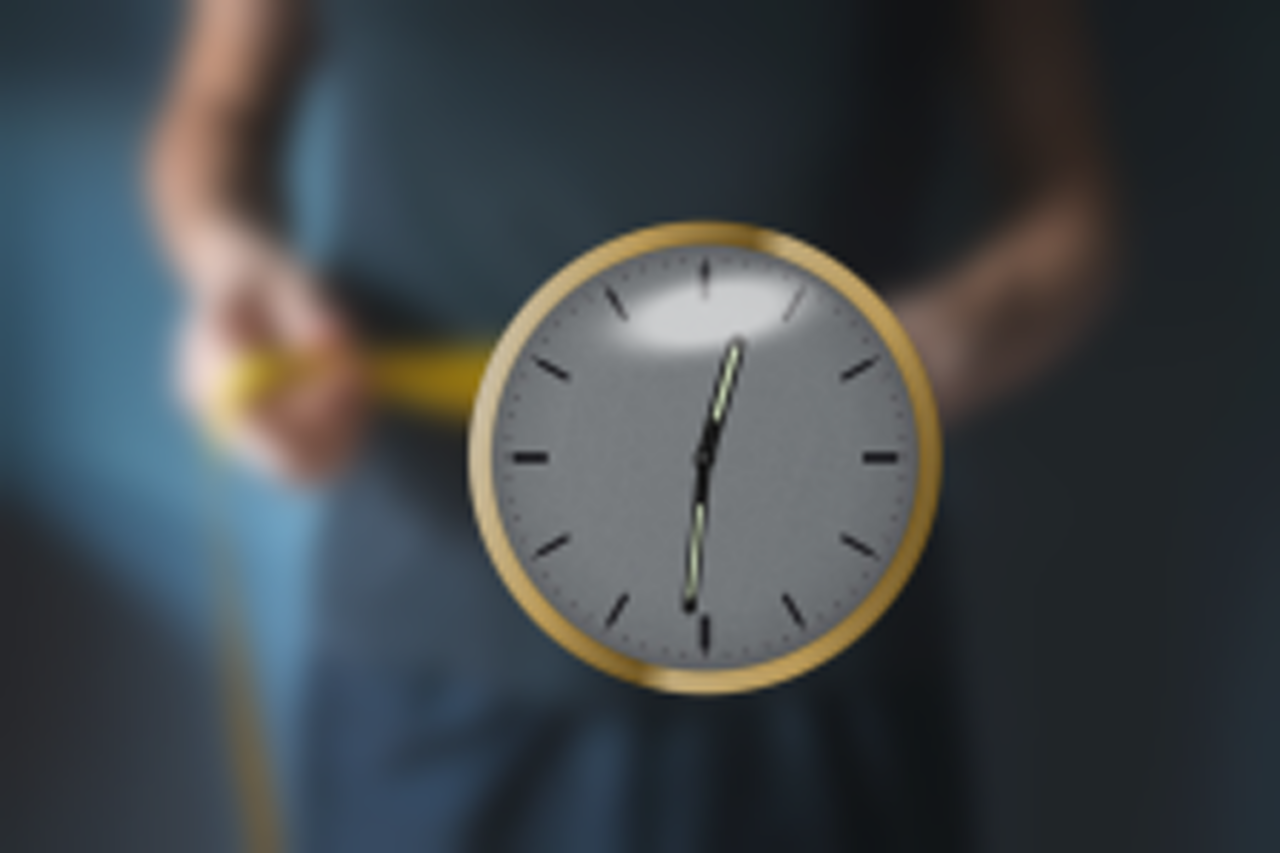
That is 12h31
